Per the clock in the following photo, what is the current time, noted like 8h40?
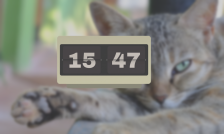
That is 15h47
